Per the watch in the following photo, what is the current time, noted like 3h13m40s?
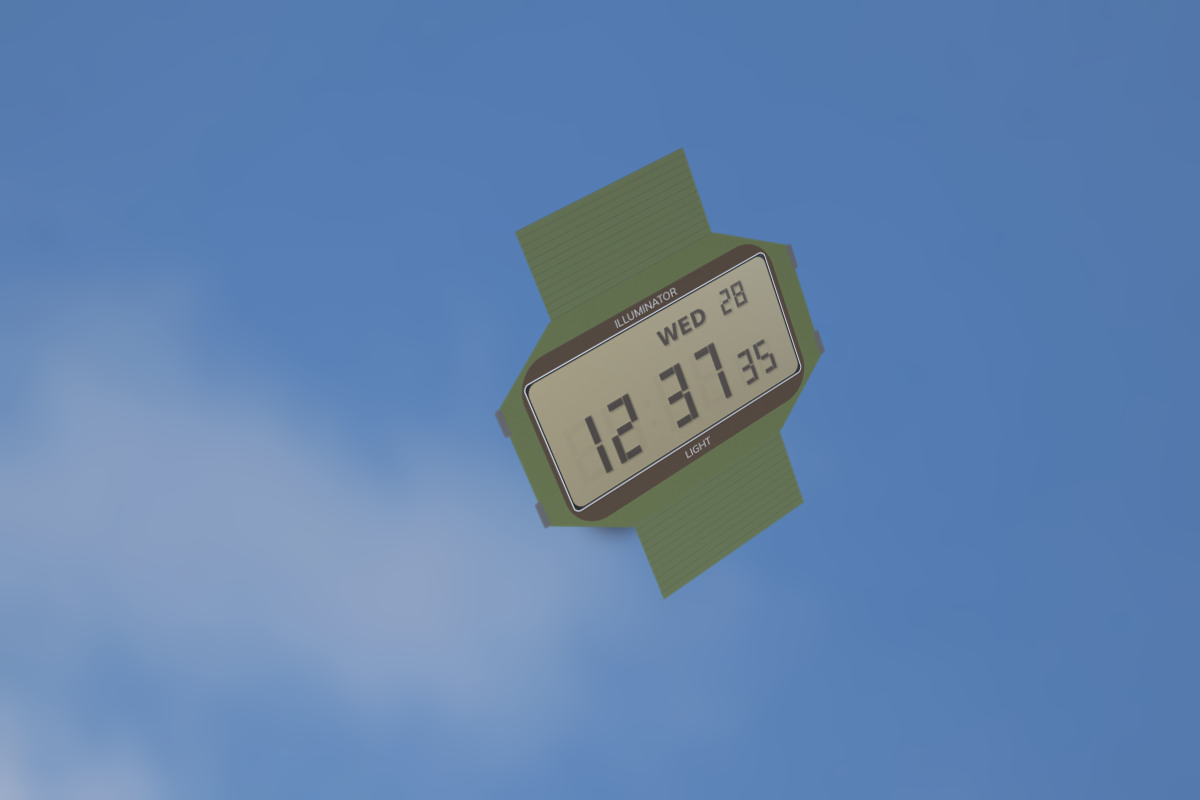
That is 12h37m35s
